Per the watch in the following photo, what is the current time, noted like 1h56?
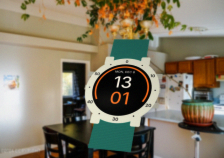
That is 13h01
